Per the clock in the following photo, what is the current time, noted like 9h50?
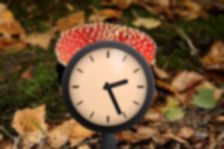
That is 2h26
